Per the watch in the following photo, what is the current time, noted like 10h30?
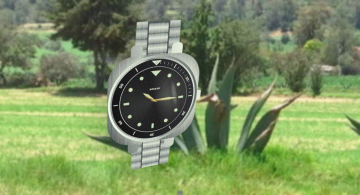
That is 10h15
